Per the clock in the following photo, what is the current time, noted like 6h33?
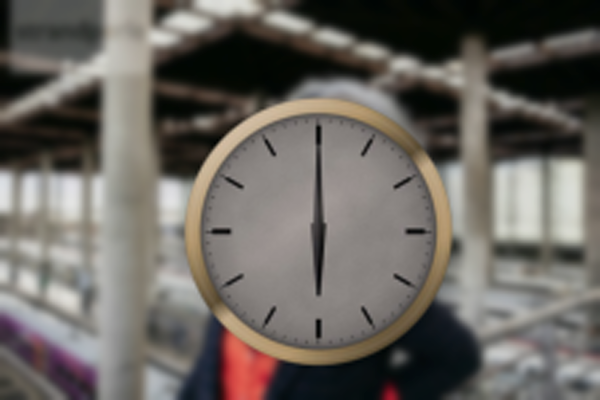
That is 6h00
